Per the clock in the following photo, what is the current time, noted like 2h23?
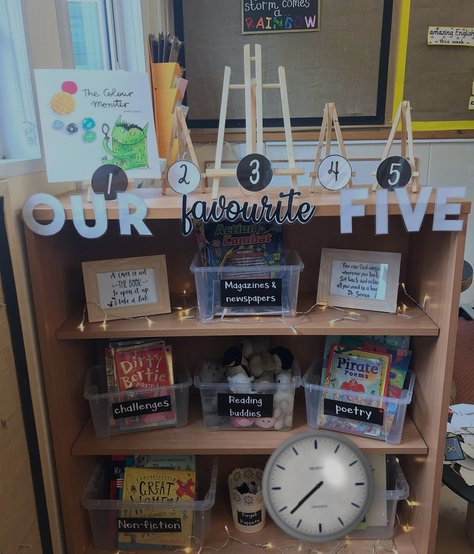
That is 7h38
